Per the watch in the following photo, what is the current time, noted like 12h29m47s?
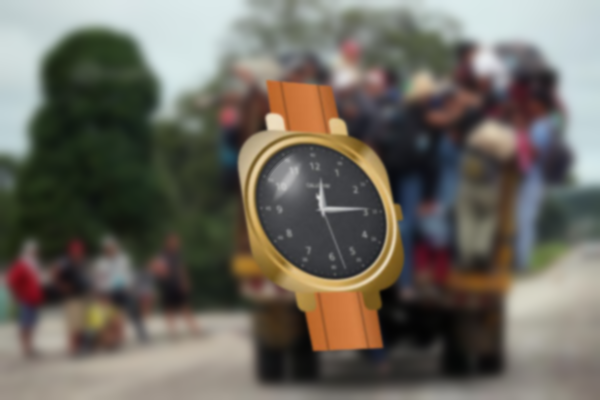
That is 12h14m28s
